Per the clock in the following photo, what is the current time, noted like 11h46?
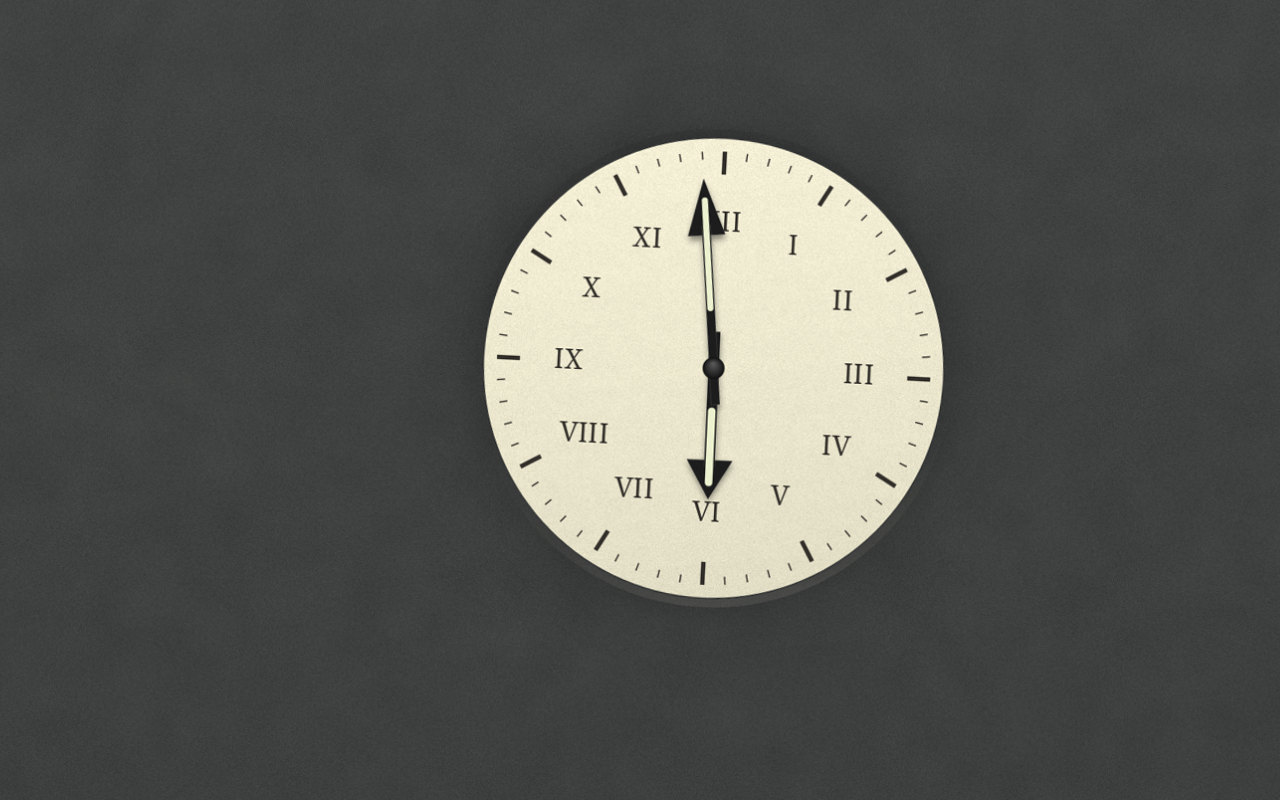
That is 5h59
